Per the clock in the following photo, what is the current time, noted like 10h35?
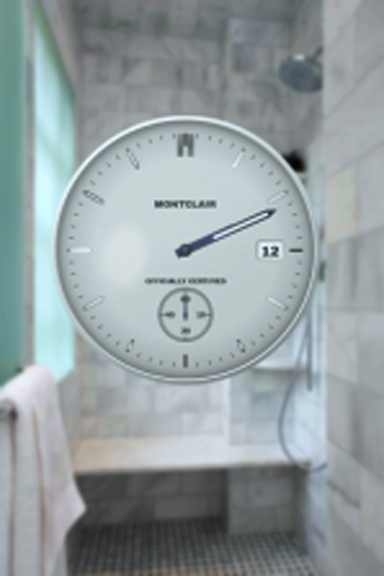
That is 2h11
